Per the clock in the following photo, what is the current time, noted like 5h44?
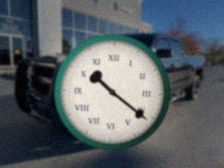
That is 10h21
